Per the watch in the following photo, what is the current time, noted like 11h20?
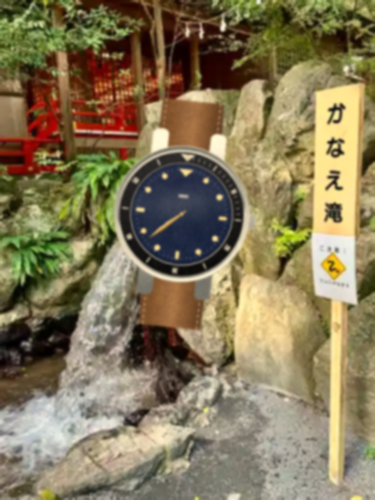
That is 7h38
